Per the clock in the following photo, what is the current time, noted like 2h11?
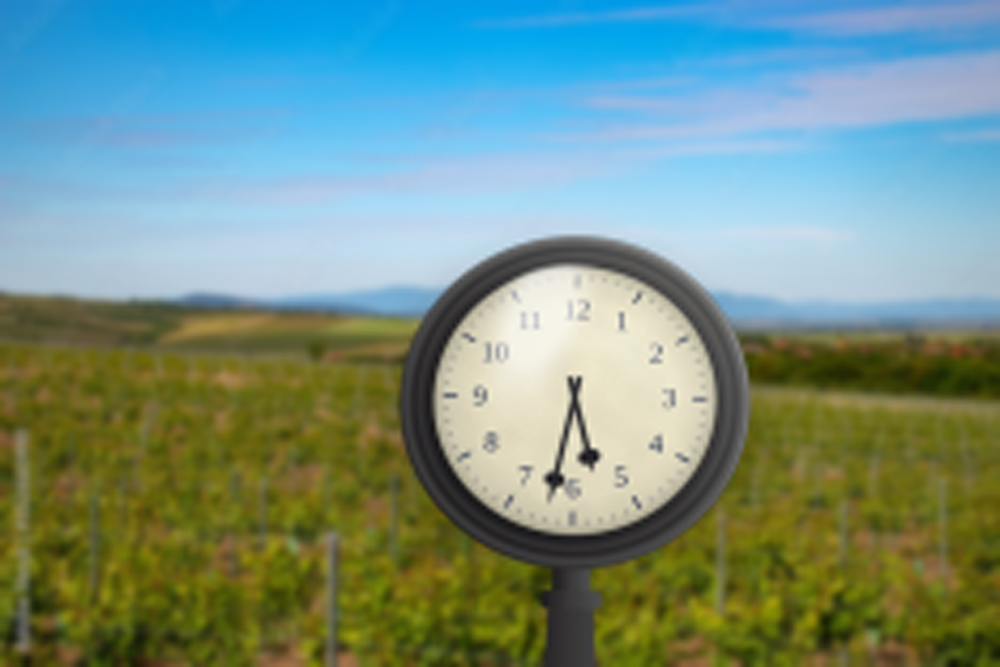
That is 5h32
